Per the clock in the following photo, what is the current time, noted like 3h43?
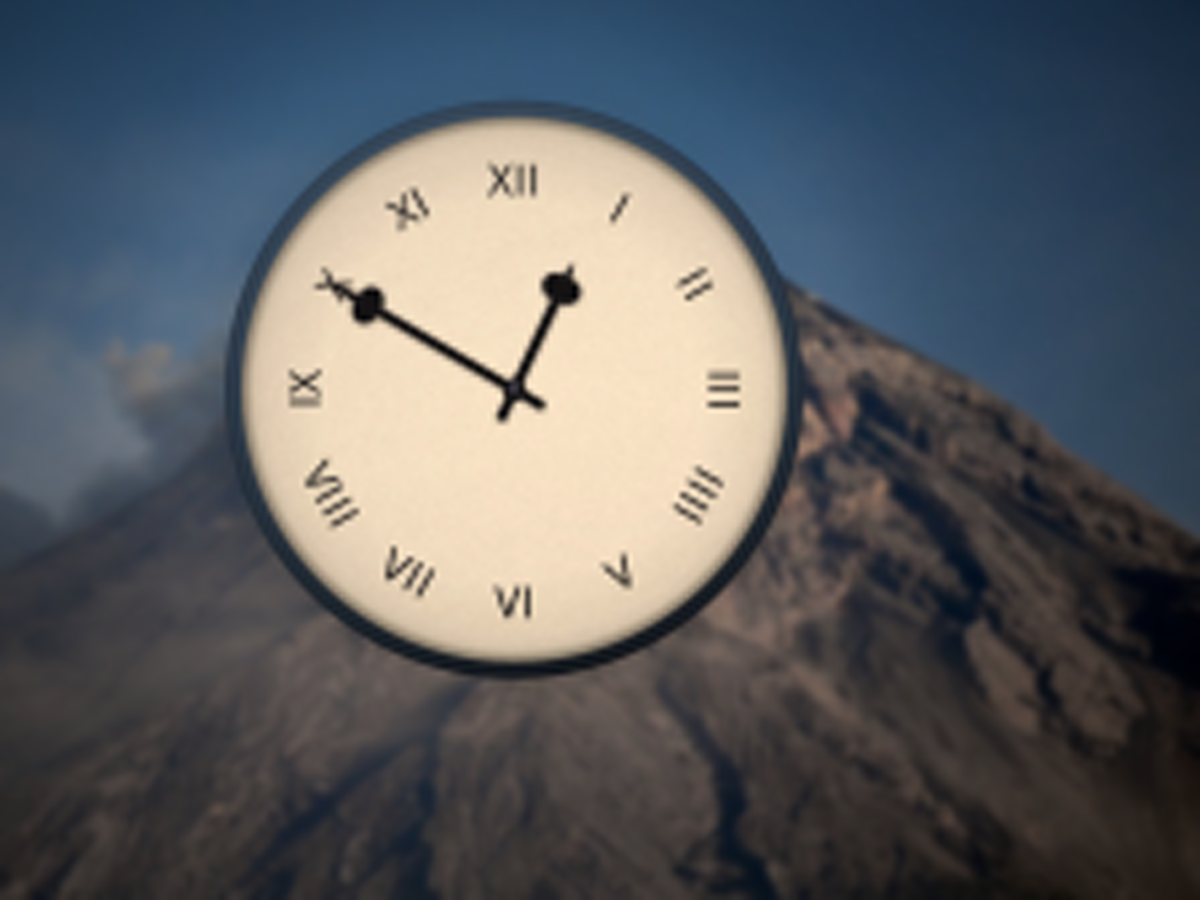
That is 12h50
